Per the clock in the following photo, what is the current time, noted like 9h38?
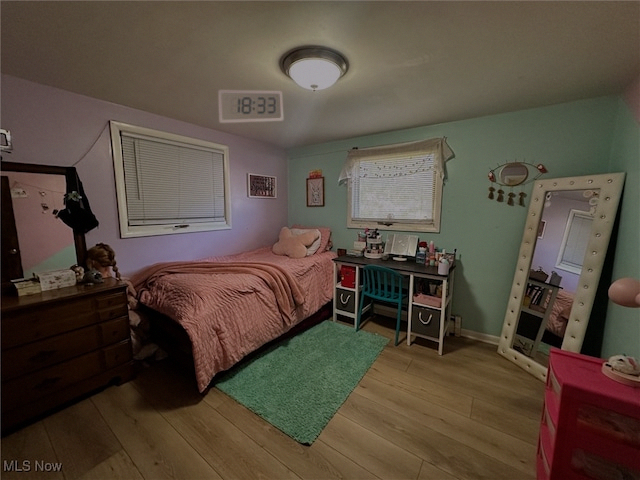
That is 18h33
